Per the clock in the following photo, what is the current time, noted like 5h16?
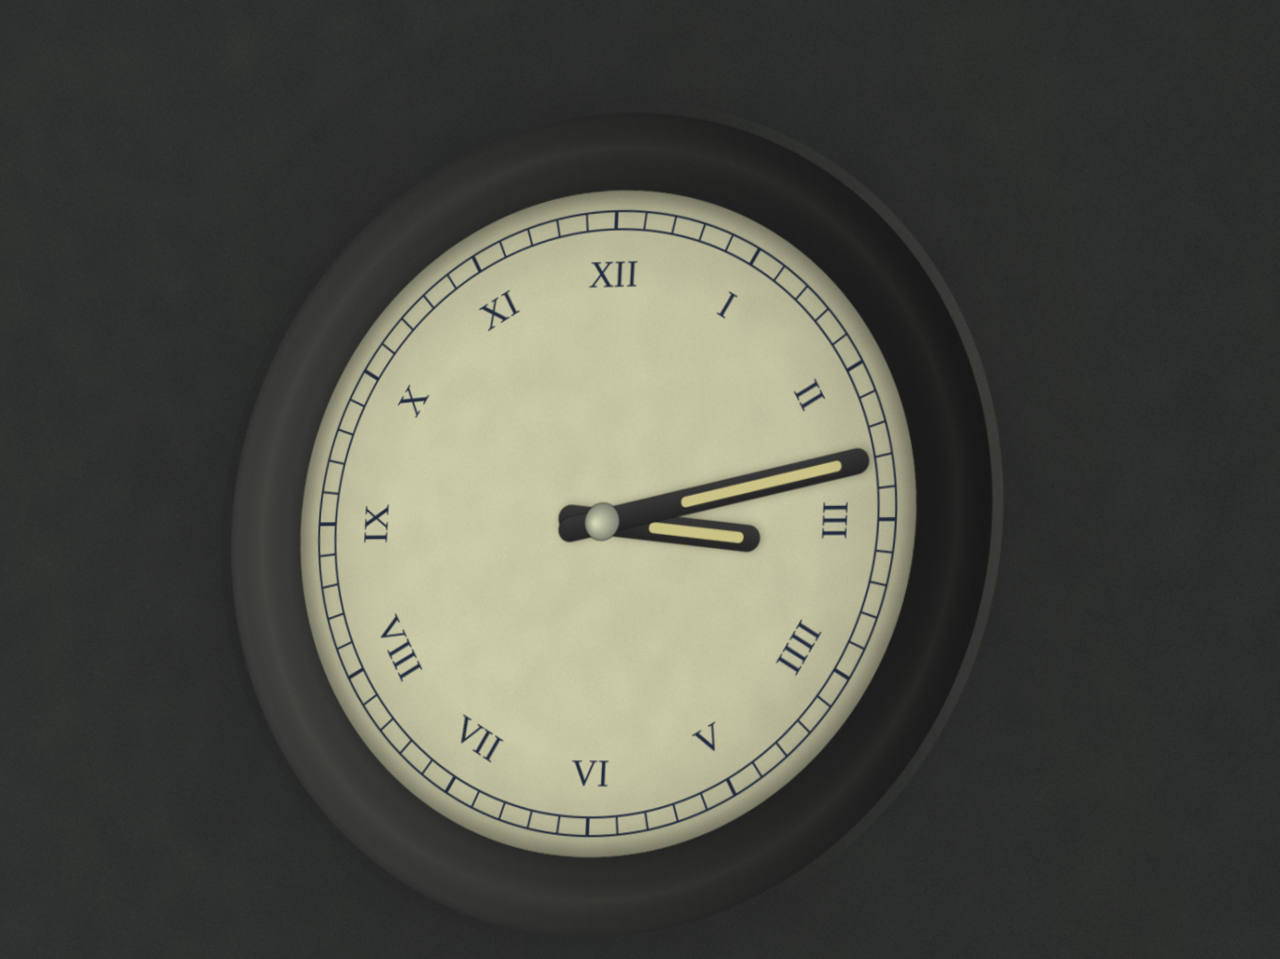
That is 3h13
